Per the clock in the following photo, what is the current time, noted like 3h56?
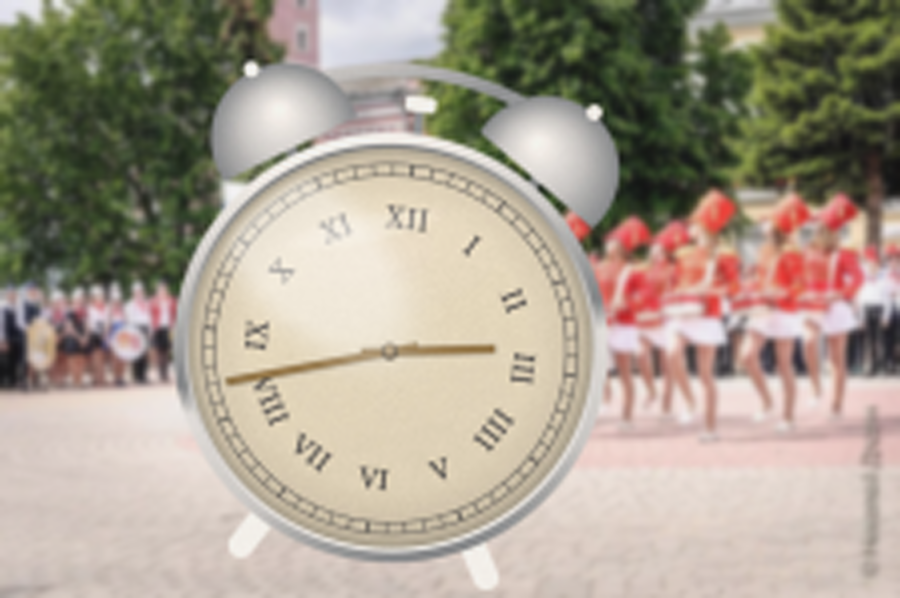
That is 2h42
